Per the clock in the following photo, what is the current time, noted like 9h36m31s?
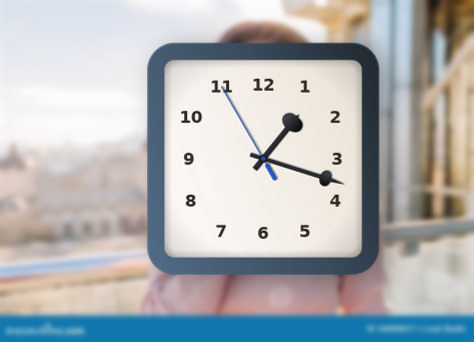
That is 1h17m55s
